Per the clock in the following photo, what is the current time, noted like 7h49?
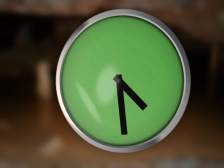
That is 4h29
